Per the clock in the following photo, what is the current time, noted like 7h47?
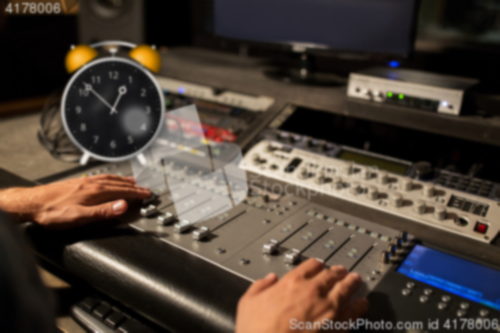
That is 12h52
